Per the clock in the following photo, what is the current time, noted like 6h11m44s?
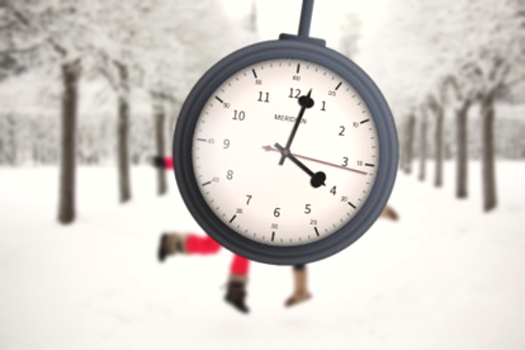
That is 4h02m16s
